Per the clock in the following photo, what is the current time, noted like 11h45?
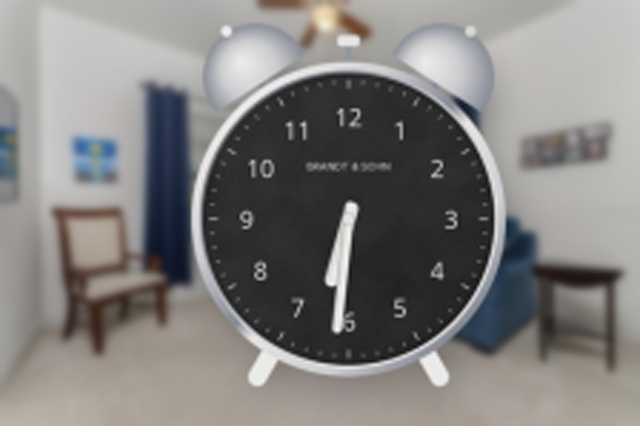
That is 6h31
